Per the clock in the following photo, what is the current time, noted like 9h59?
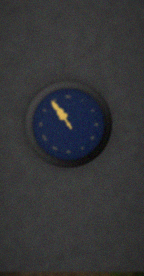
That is 10h54
